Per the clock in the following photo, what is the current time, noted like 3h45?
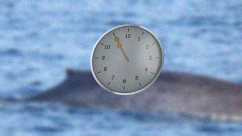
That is 10h55
